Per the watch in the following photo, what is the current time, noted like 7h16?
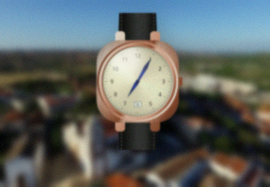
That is 7h05
